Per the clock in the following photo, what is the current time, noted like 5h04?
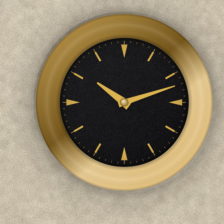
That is 10h12
